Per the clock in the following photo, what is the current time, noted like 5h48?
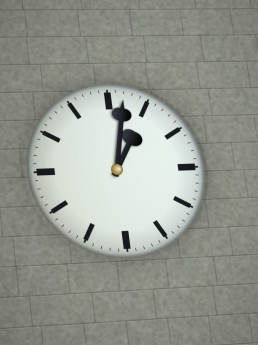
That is 1h02
